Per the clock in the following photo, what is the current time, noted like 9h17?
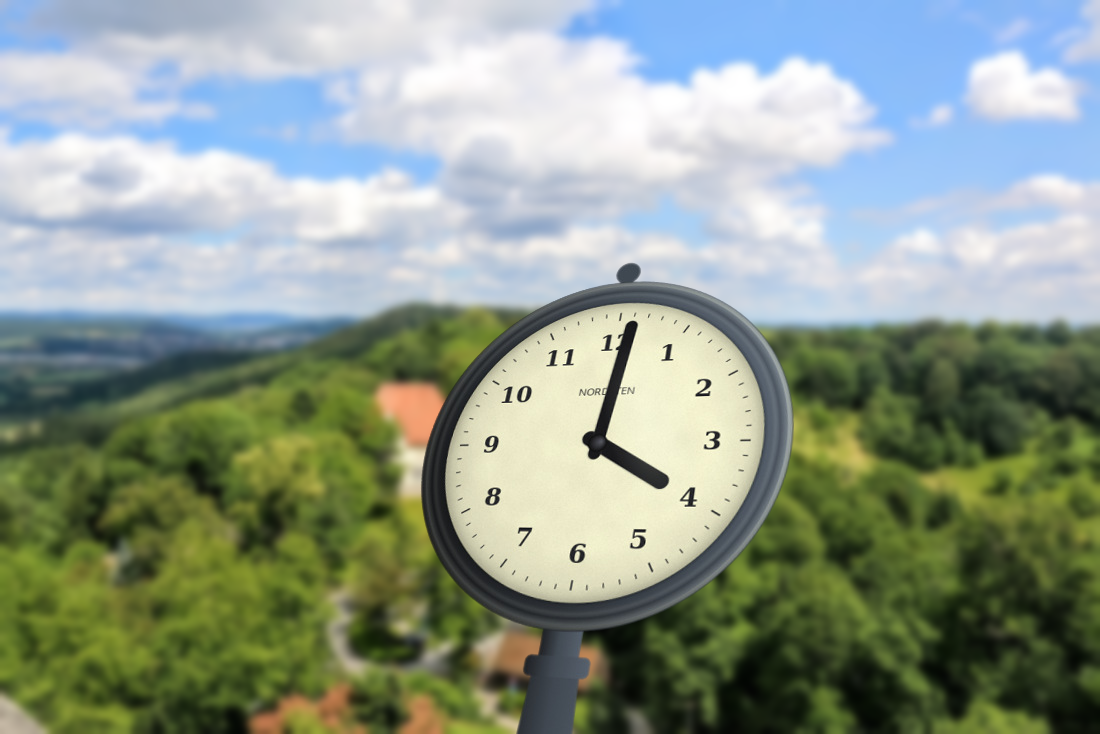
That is 4h01
